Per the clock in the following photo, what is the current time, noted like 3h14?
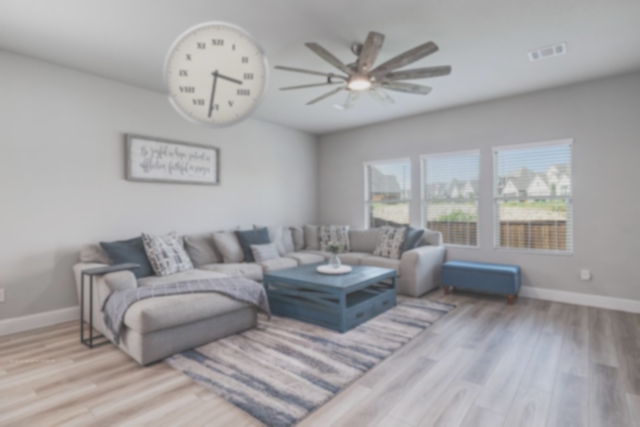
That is 3h31
